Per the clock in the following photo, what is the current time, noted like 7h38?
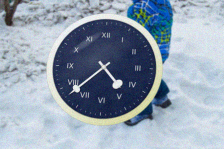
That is 4h38
